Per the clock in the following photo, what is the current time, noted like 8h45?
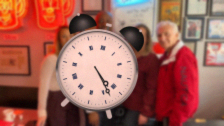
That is 4h23
